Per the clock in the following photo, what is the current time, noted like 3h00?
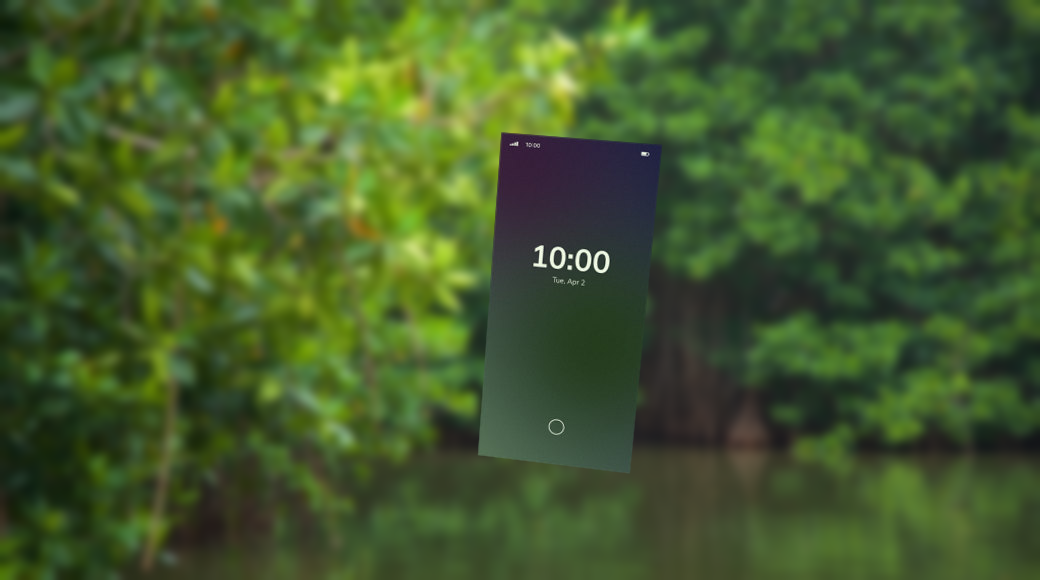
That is 10h00
